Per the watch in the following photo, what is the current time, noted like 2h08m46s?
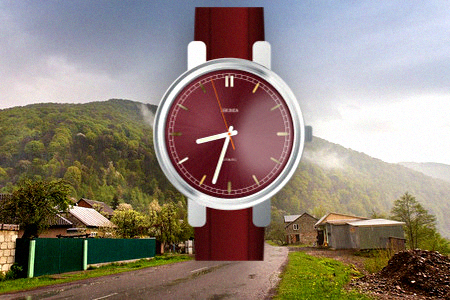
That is 8h32m57s
